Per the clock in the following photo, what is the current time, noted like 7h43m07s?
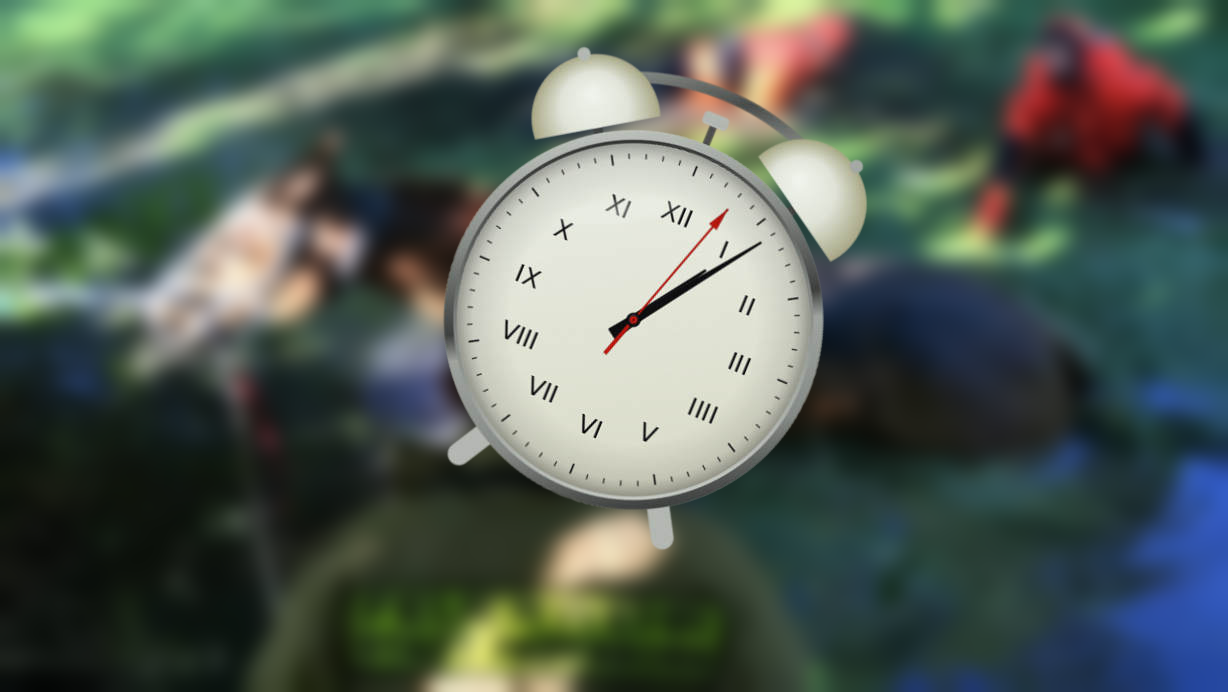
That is 1h06m03s
